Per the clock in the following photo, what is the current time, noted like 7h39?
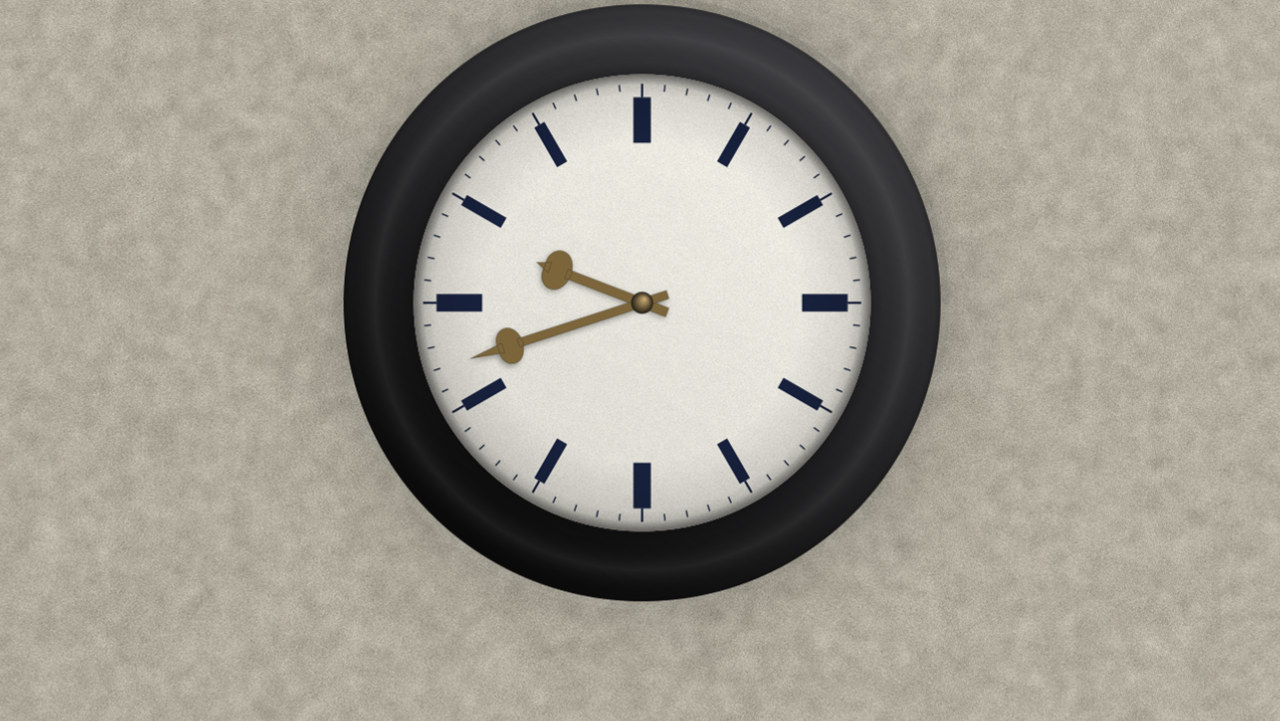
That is 9h42
